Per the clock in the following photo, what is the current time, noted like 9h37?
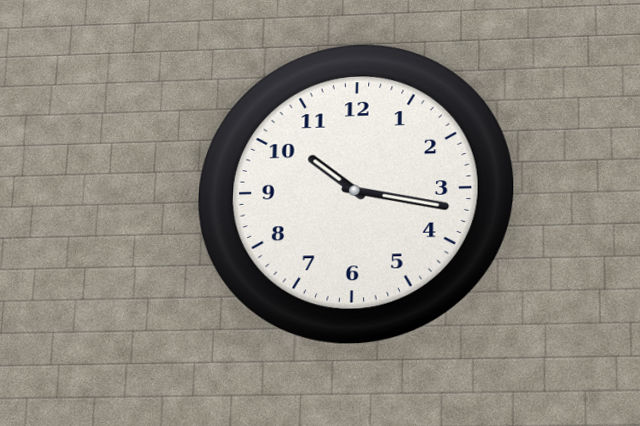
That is 10h17
